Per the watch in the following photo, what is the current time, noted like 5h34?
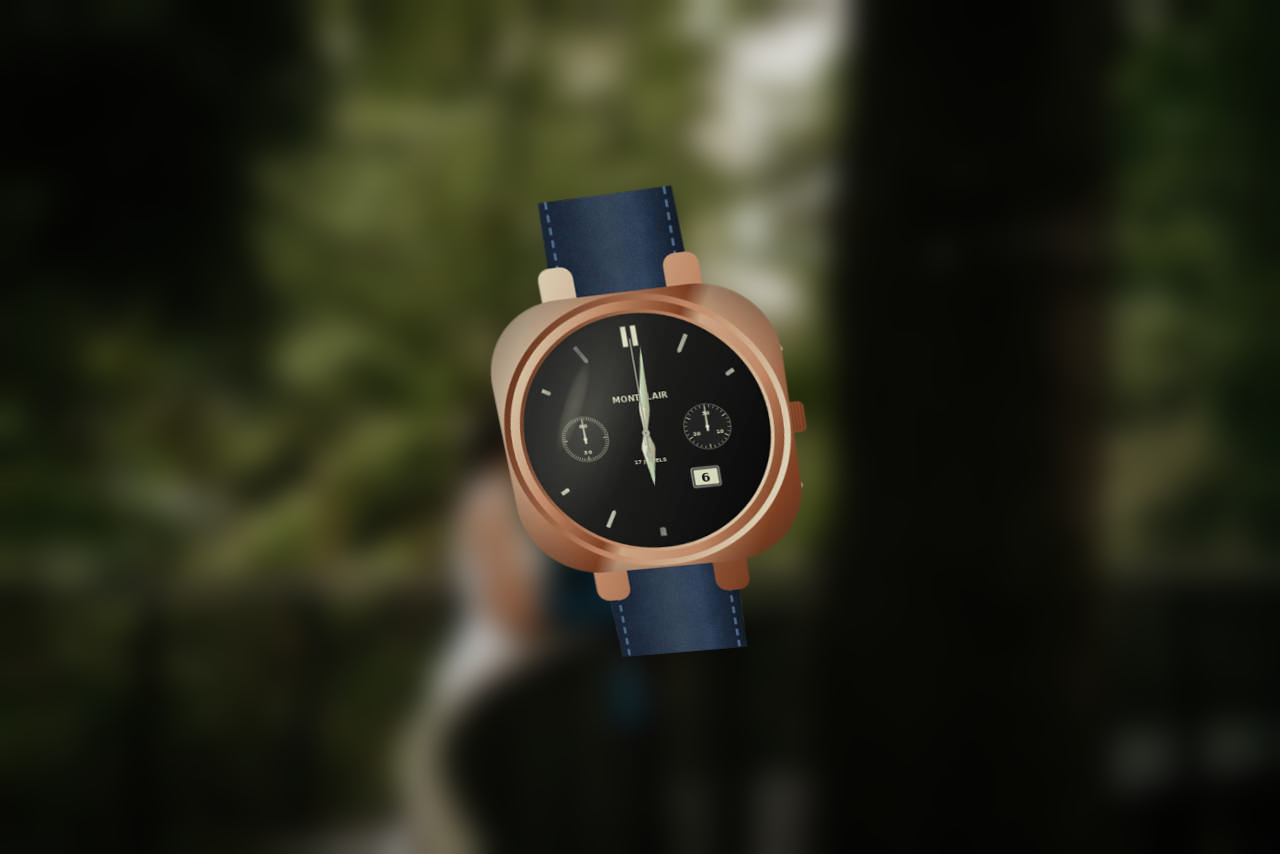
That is 6h01
